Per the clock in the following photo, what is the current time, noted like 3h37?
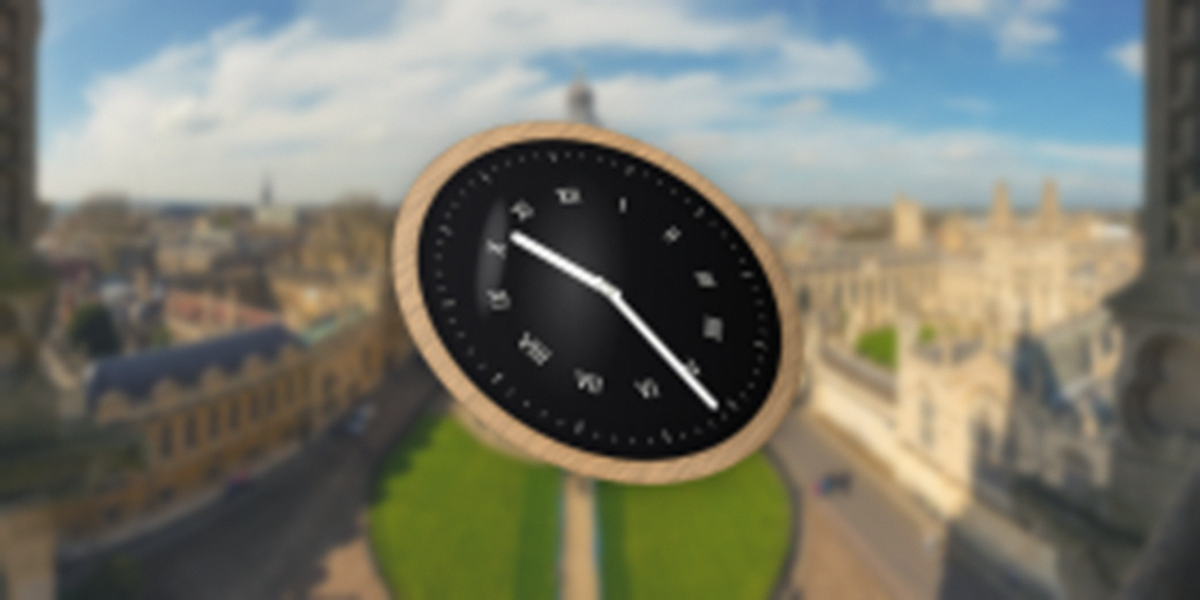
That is 10h26
